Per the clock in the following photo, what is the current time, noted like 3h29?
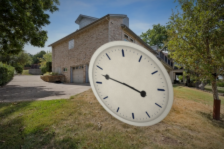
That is 3h48
